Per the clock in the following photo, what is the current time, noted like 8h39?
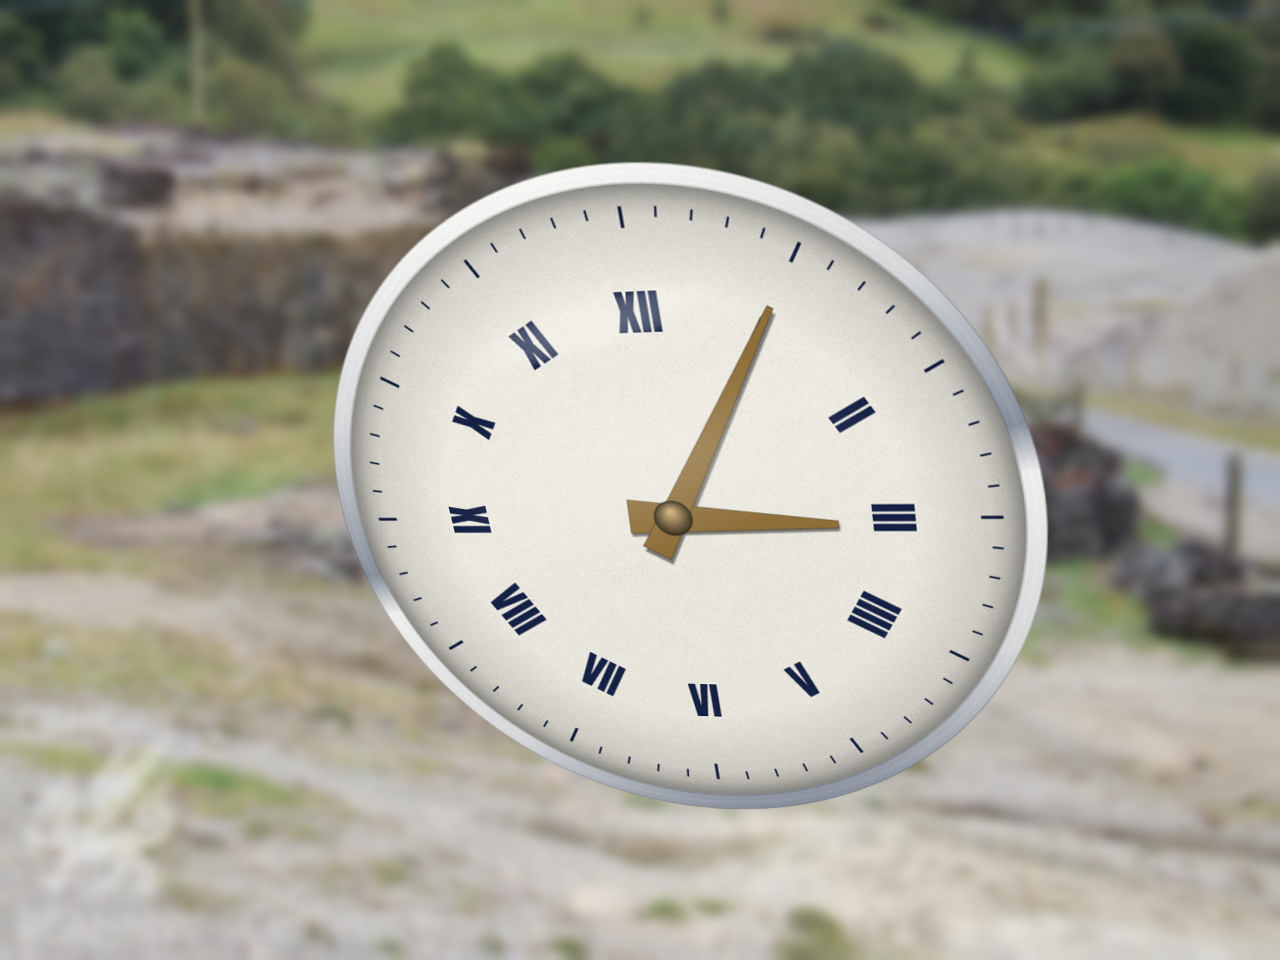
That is 3h05
